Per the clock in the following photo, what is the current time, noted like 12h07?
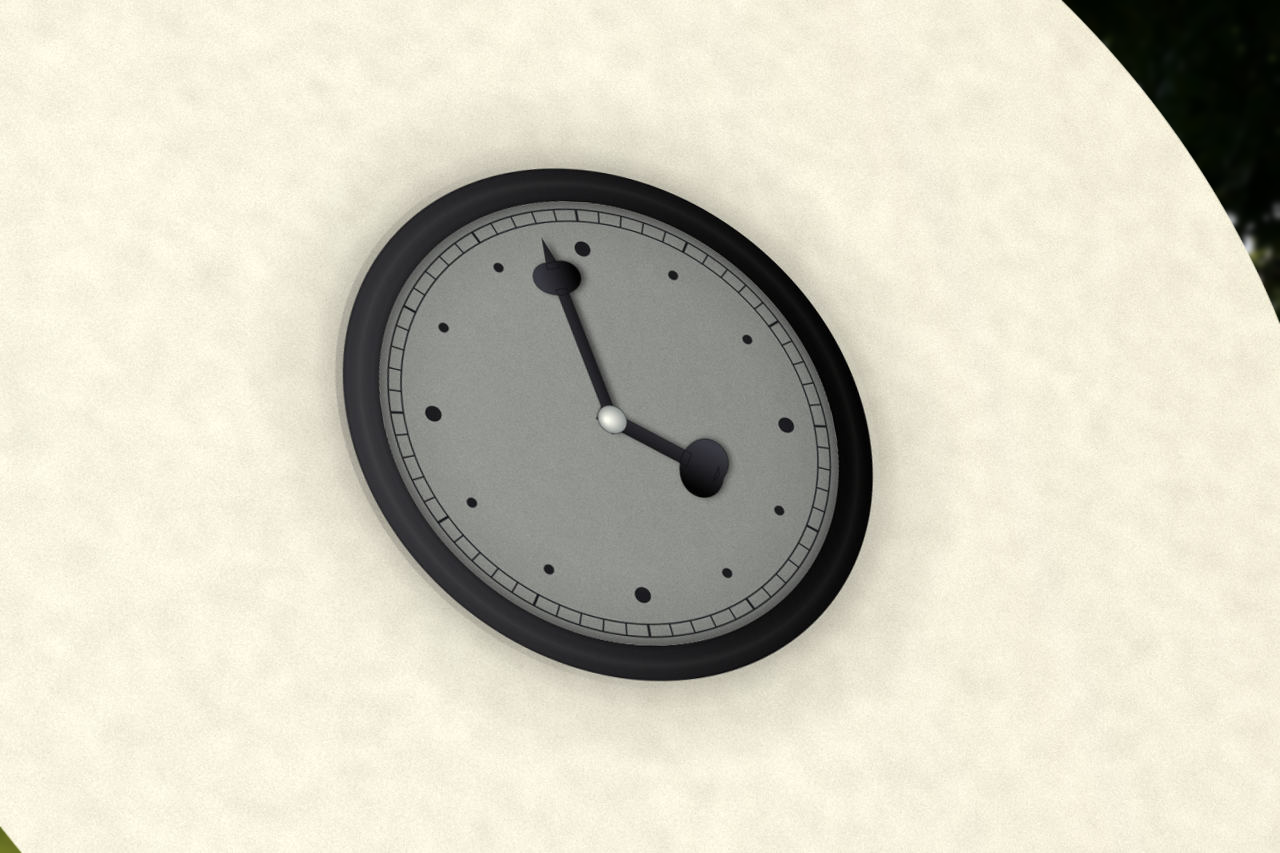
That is 3h58
